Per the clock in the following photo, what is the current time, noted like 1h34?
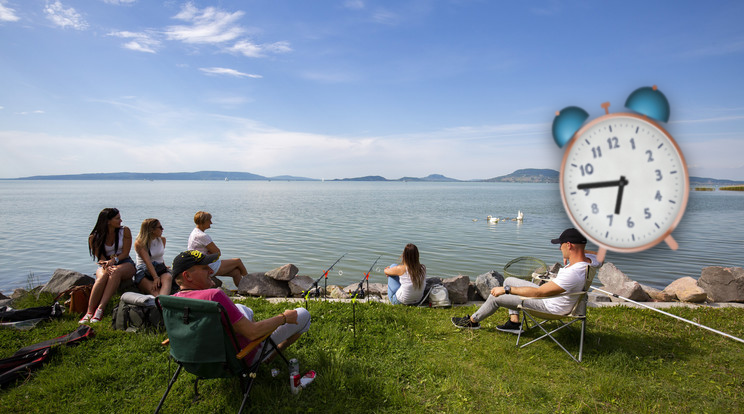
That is 6h46
